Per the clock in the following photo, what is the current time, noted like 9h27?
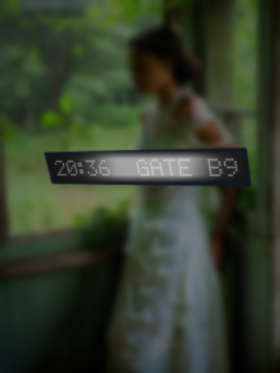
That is 20h36
